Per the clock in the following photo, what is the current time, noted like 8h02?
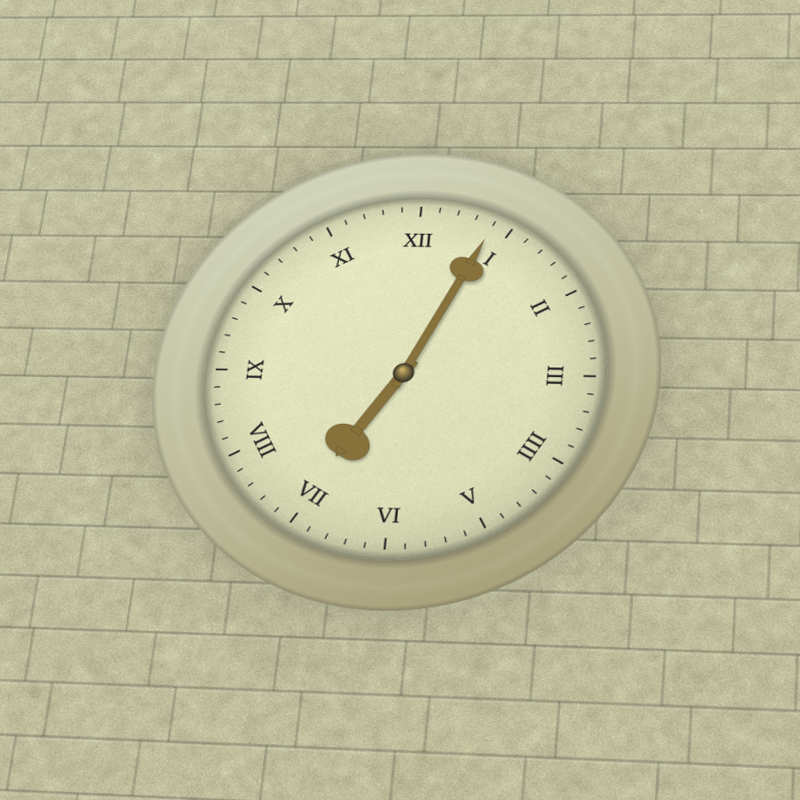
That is 7h04
